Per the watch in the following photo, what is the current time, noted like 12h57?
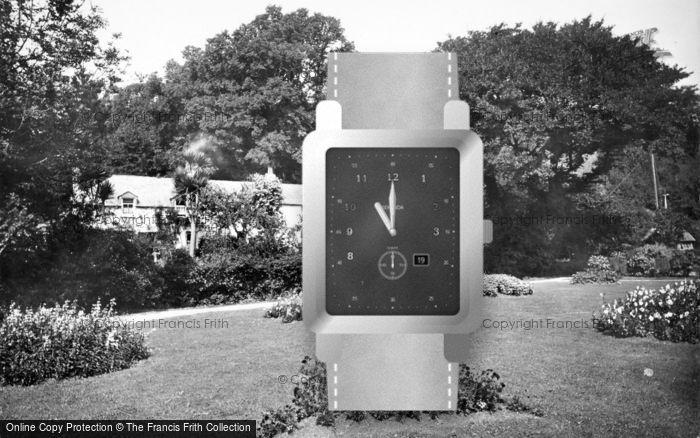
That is 11h00
